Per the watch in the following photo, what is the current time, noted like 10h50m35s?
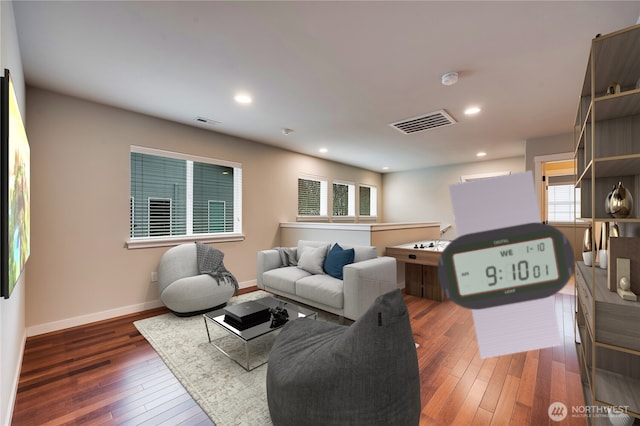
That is 9h10m01s
